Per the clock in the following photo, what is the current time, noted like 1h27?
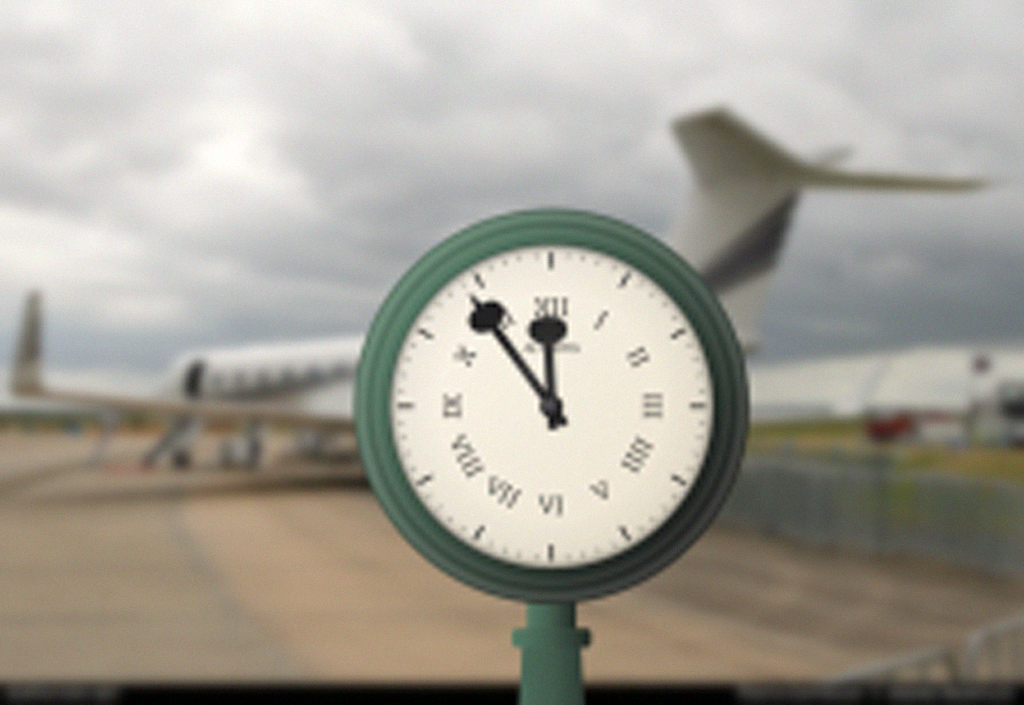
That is 11h54
